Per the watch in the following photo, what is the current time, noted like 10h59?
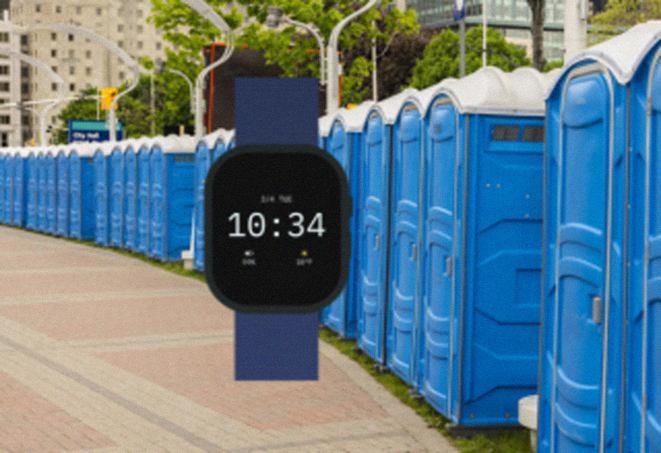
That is 10h34
